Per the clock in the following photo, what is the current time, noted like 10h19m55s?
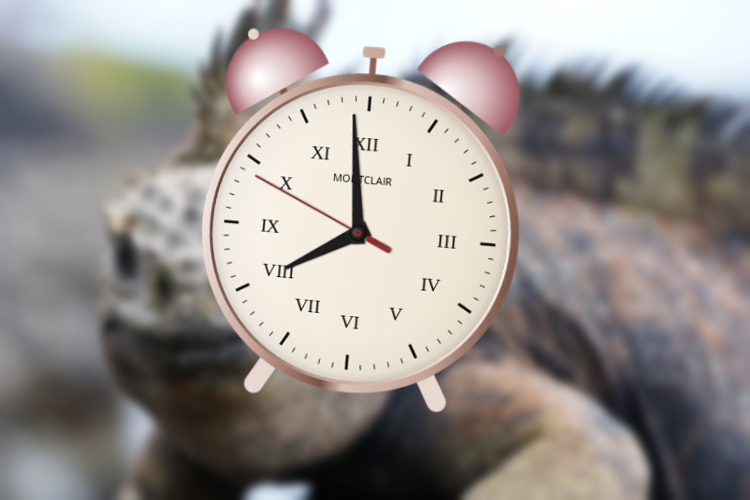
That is 7h58m49s
